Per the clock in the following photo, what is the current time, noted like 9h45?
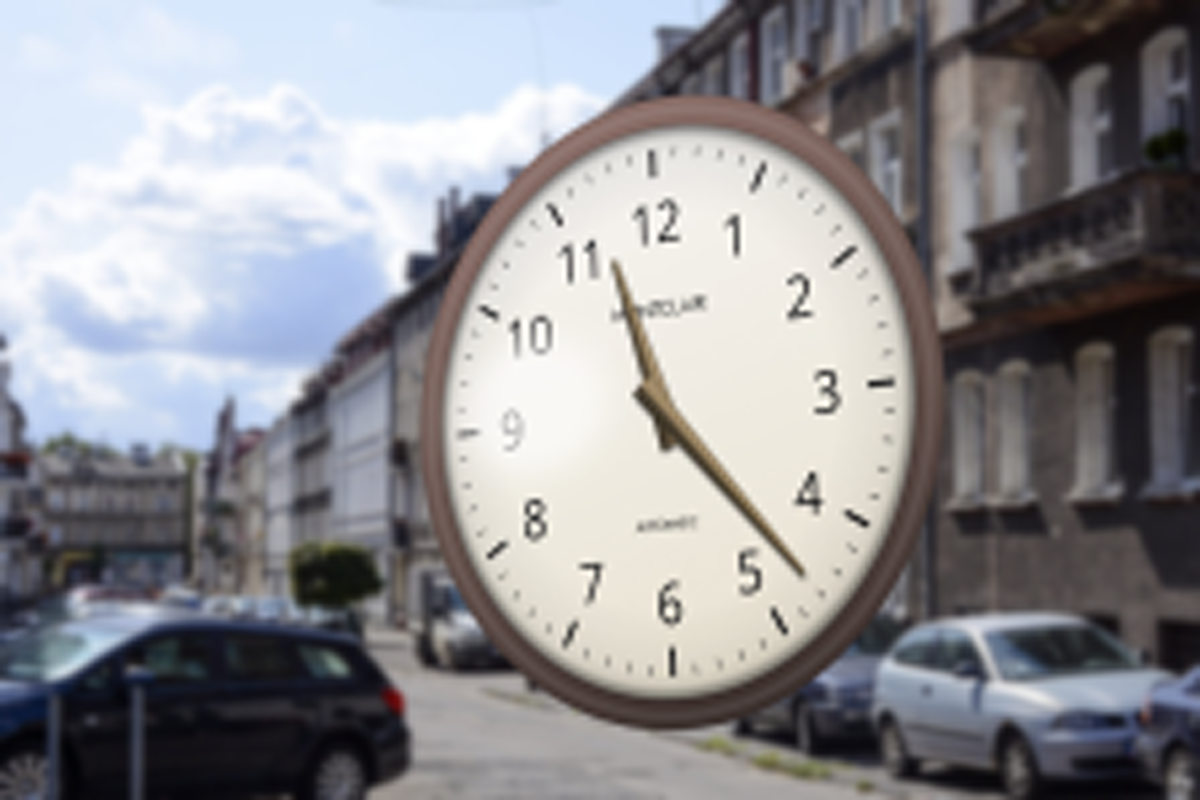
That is 11h23
